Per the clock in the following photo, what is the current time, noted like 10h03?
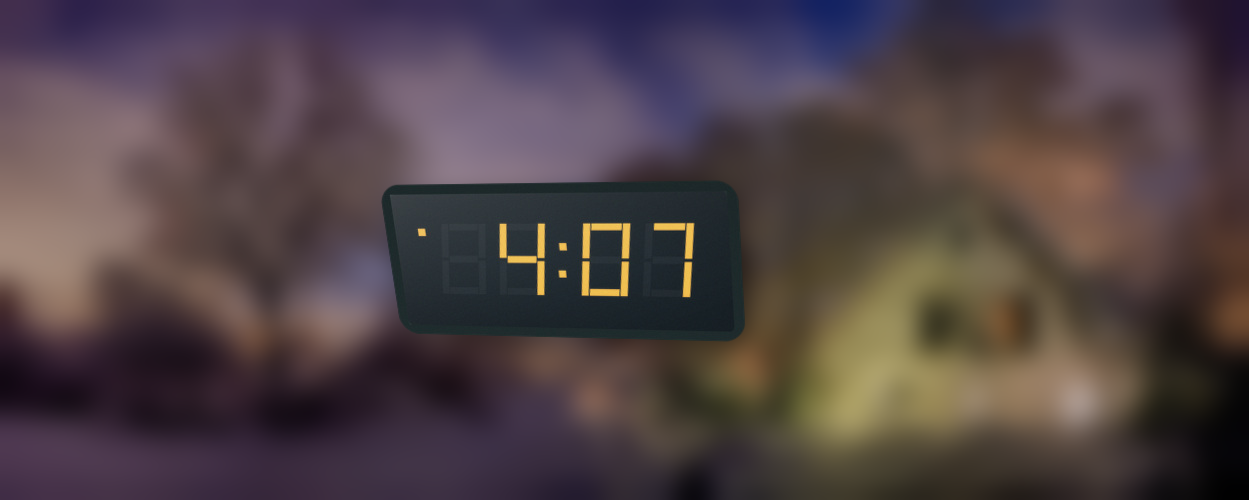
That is 4h07
